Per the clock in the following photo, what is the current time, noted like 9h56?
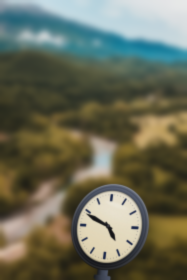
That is 4h49
